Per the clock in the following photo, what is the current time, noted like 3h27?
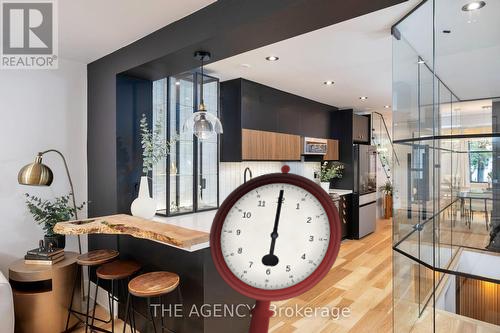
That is 6h00
